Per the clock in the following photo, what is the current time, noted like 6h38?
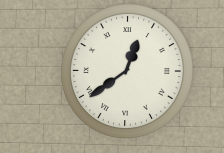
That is 12h39
